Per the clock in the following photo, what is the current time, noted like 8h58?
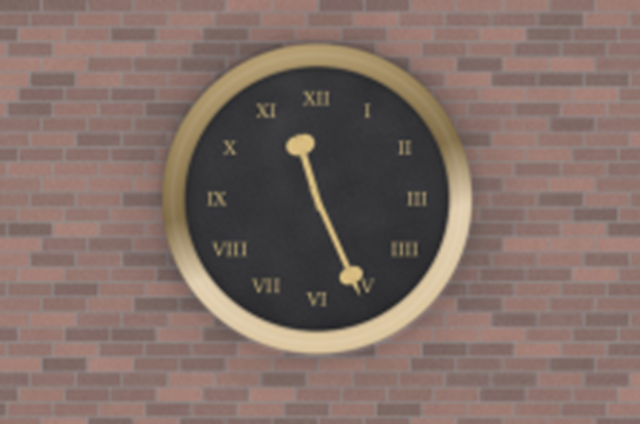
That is 11h26
